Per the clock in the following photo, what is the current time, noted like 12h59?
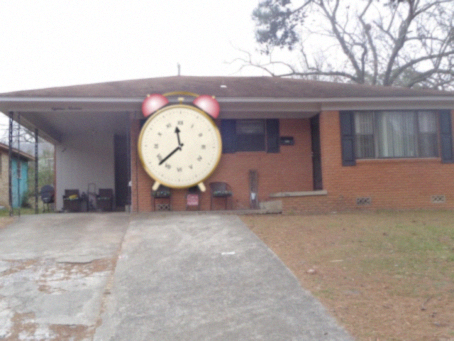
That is 11h38
